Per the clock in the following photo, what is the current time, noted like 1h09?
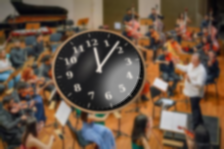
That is 12h08
